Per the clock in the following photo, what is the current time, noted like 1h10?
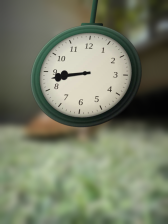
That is 8h43
